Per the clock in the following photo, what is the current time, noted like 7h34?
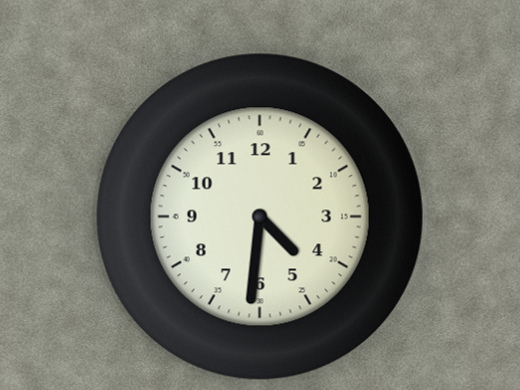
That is 4h31
